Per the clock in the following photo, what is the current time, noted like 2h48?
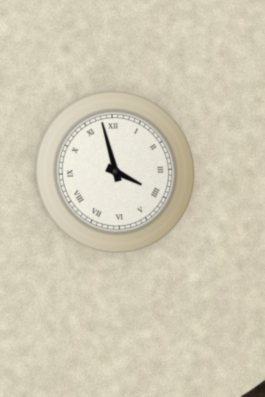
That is 3h58
